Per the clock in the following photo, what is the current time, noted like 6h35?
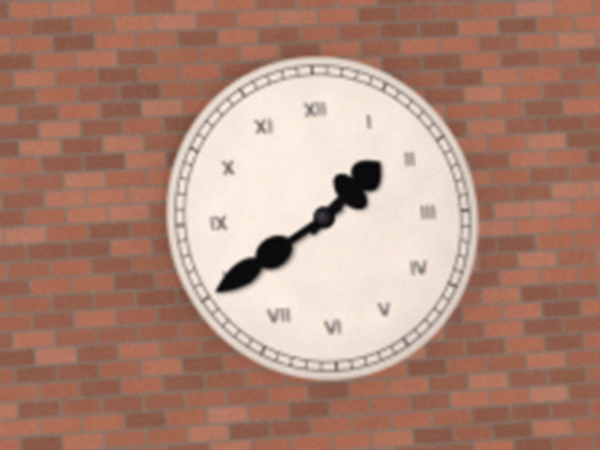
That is 1h40
